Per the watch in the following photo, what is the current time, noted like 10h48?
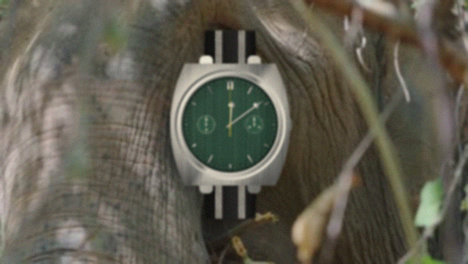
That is 12h09
